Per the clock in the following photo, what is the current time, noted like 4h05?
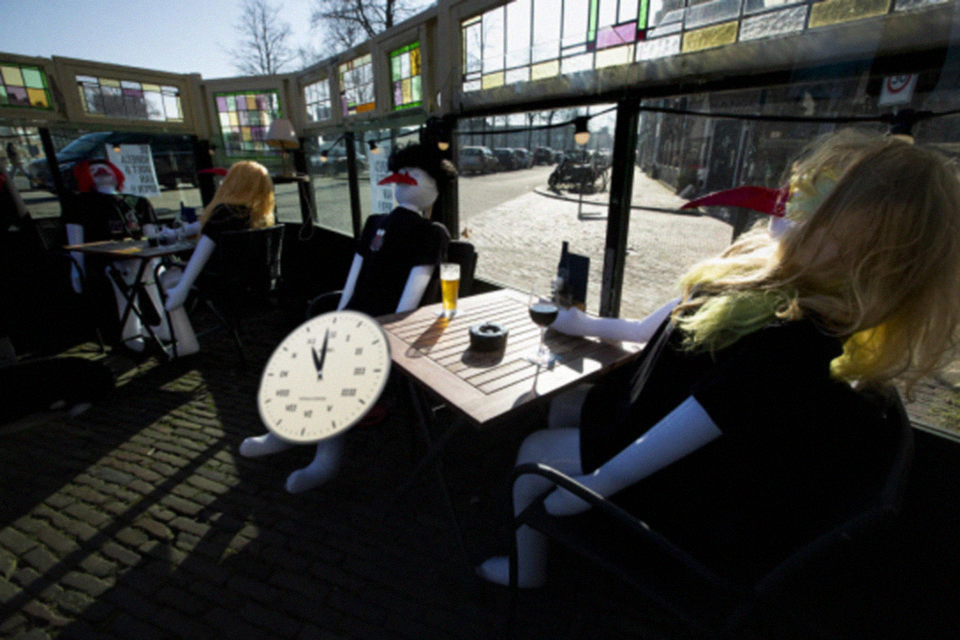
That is 10h59
